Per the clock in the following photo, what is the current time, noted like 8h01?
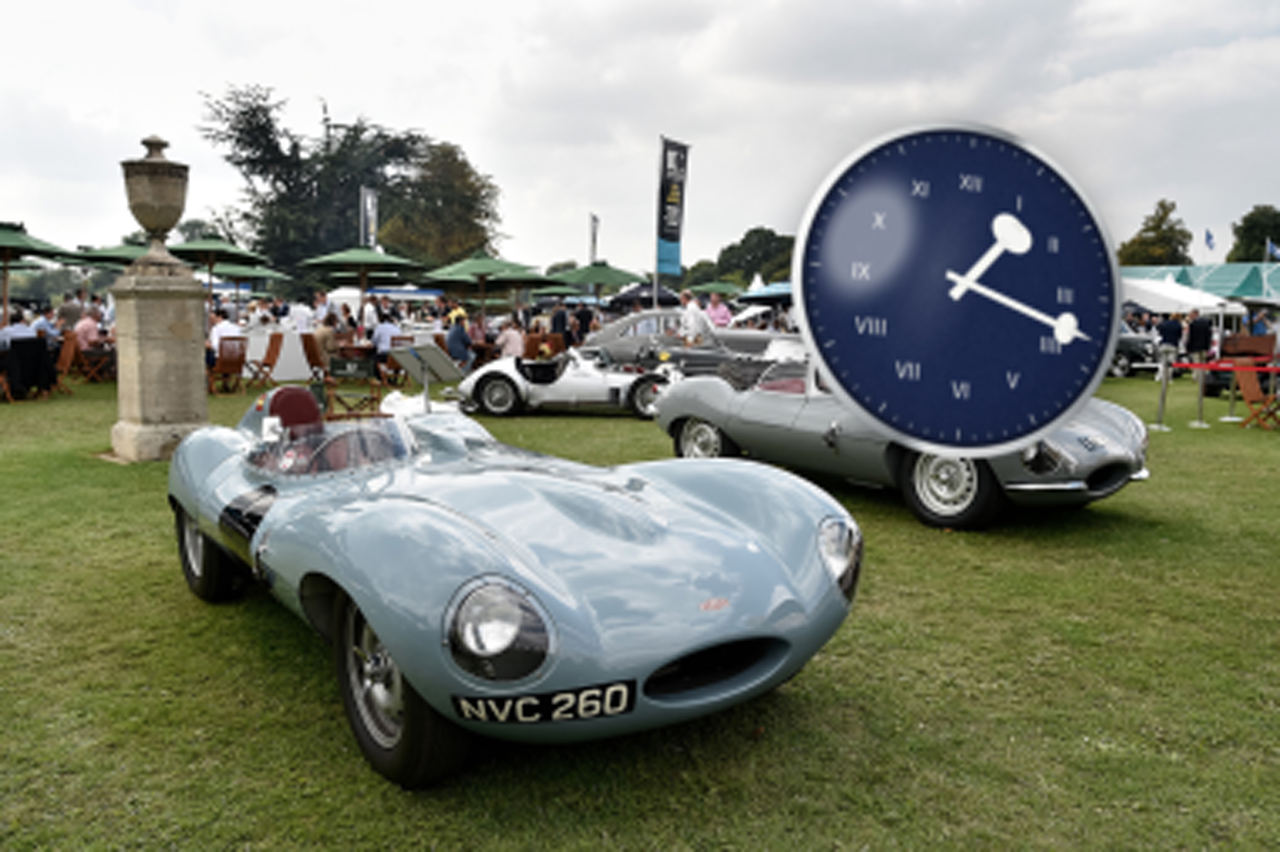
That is 1h18
